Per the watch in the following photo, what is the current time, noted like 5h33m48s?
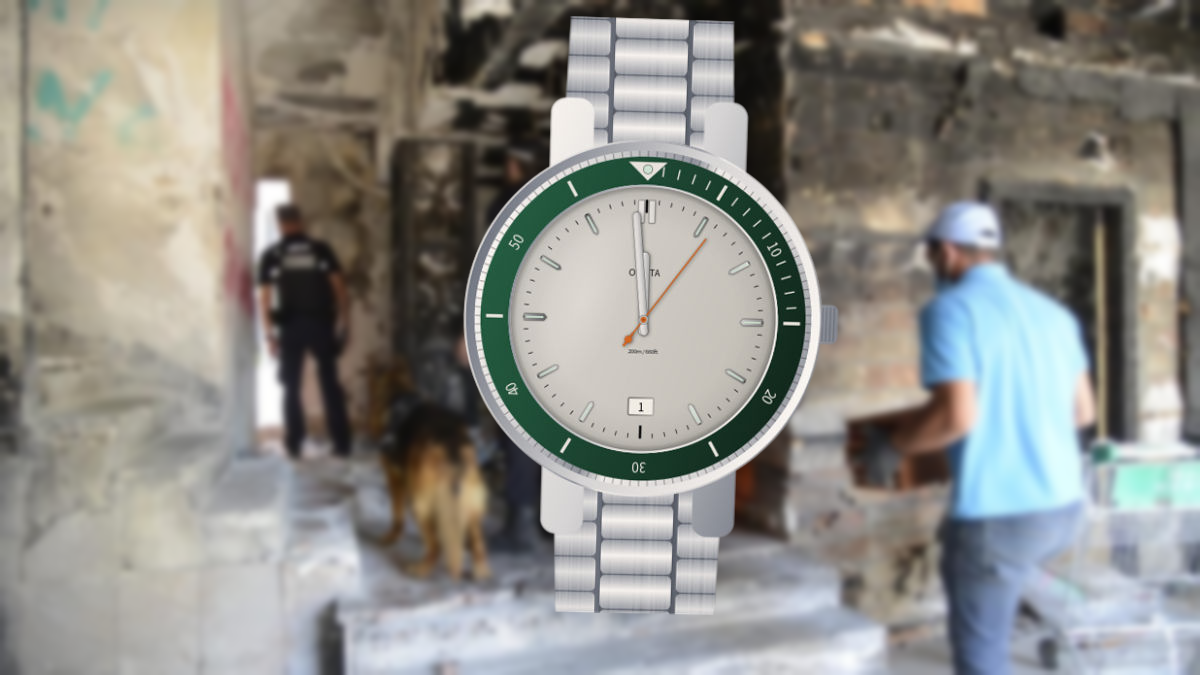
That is 11h59m06s
